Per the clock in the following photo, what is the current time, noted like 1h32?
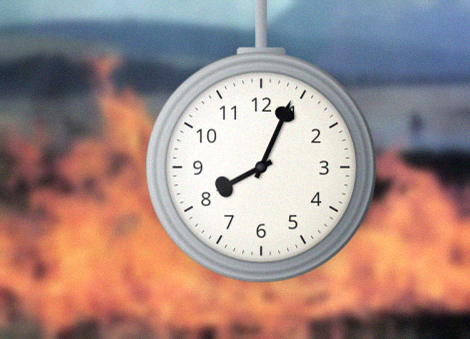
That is 8h04
